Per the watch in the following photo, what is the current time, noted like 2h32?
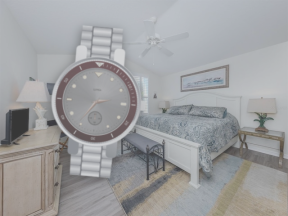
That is 2h36
